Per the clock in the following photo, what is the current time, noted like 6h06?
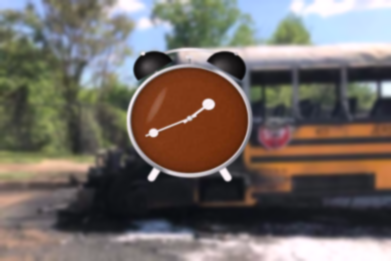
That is 1h41
